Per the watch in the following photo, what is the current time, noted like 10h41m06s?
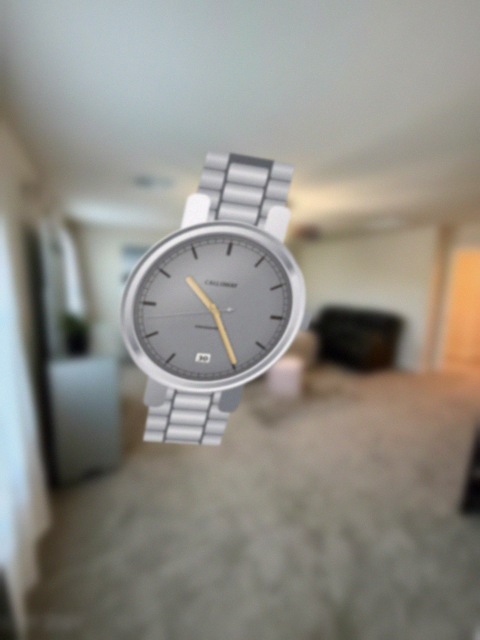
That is 10h24m43s
